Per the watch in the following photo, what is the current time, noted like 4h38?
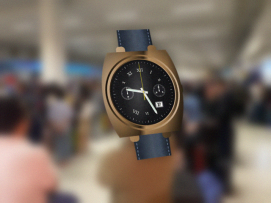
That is 9h26
